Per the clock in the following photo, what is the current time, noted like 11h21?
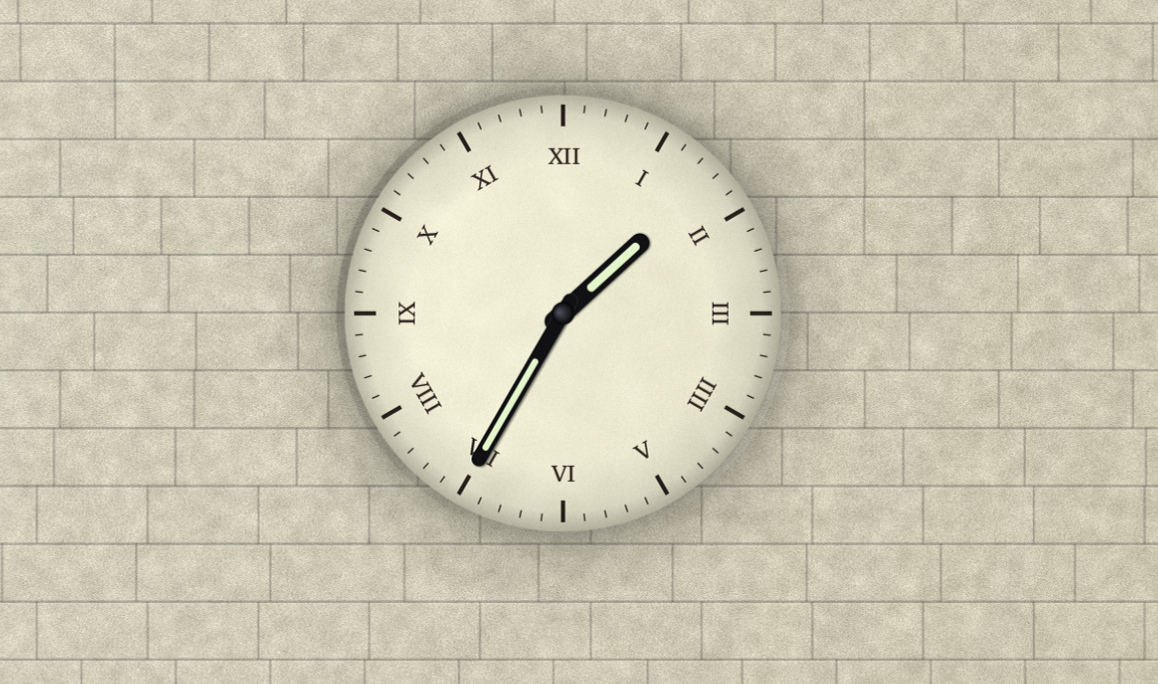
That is 1h35
